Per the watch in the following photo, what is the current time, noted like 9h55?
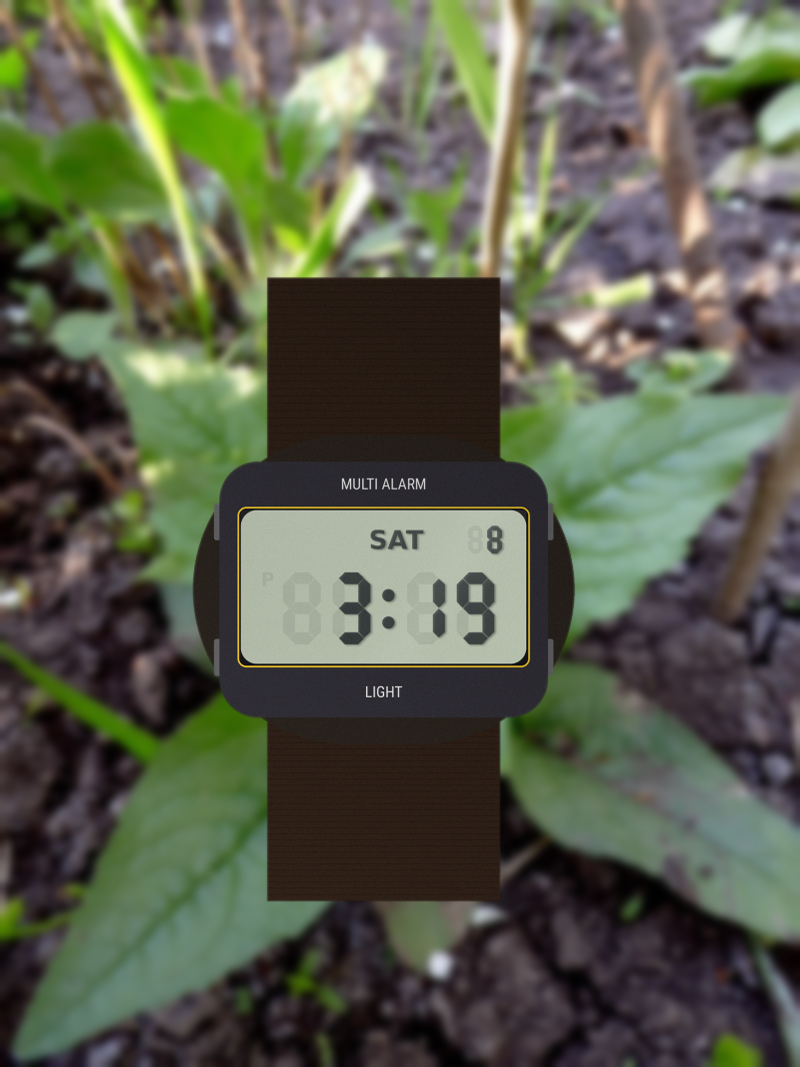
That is 3h19
